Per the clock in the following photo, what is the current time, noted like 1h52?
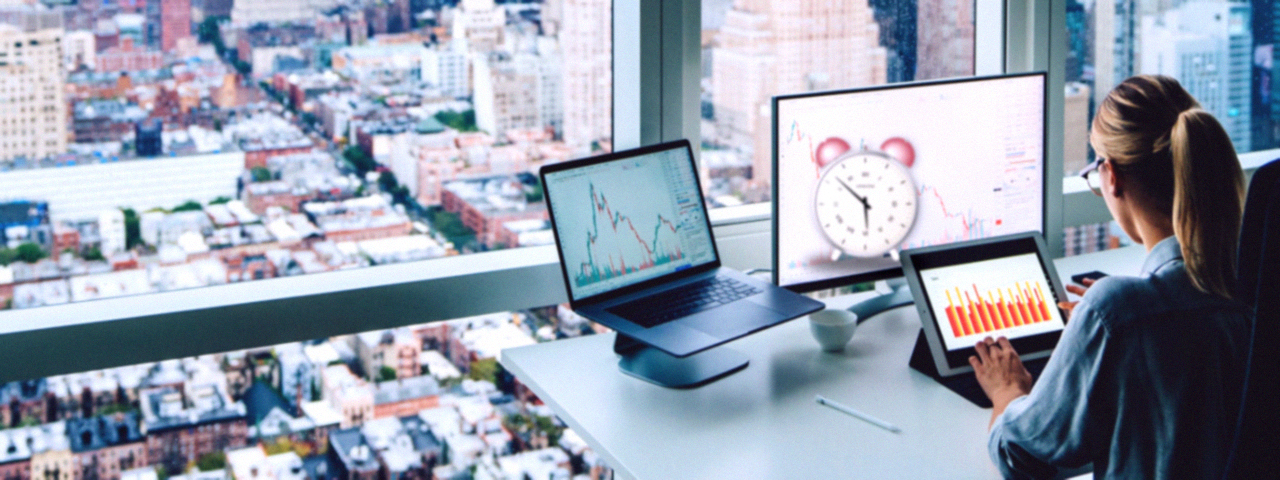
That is 5h52
